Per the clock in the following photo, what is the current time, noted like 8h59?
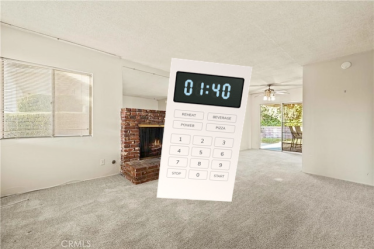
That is 1h40
